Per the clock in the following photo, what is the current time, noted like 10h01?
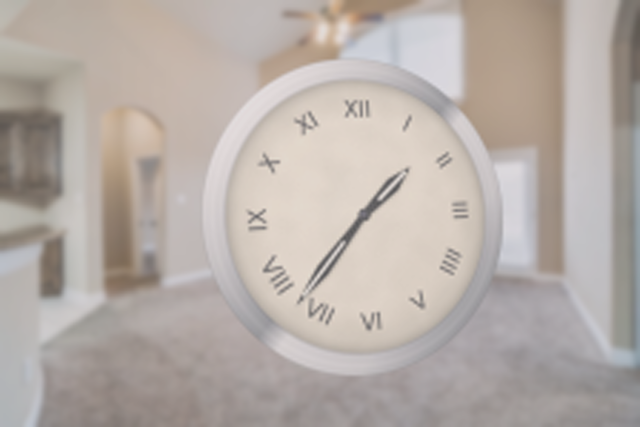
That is 1h37
